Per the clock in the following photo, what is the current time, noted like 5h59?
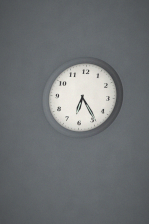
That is 6h24
